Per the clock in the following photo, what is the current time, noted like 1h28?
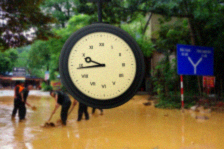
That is 9h44
